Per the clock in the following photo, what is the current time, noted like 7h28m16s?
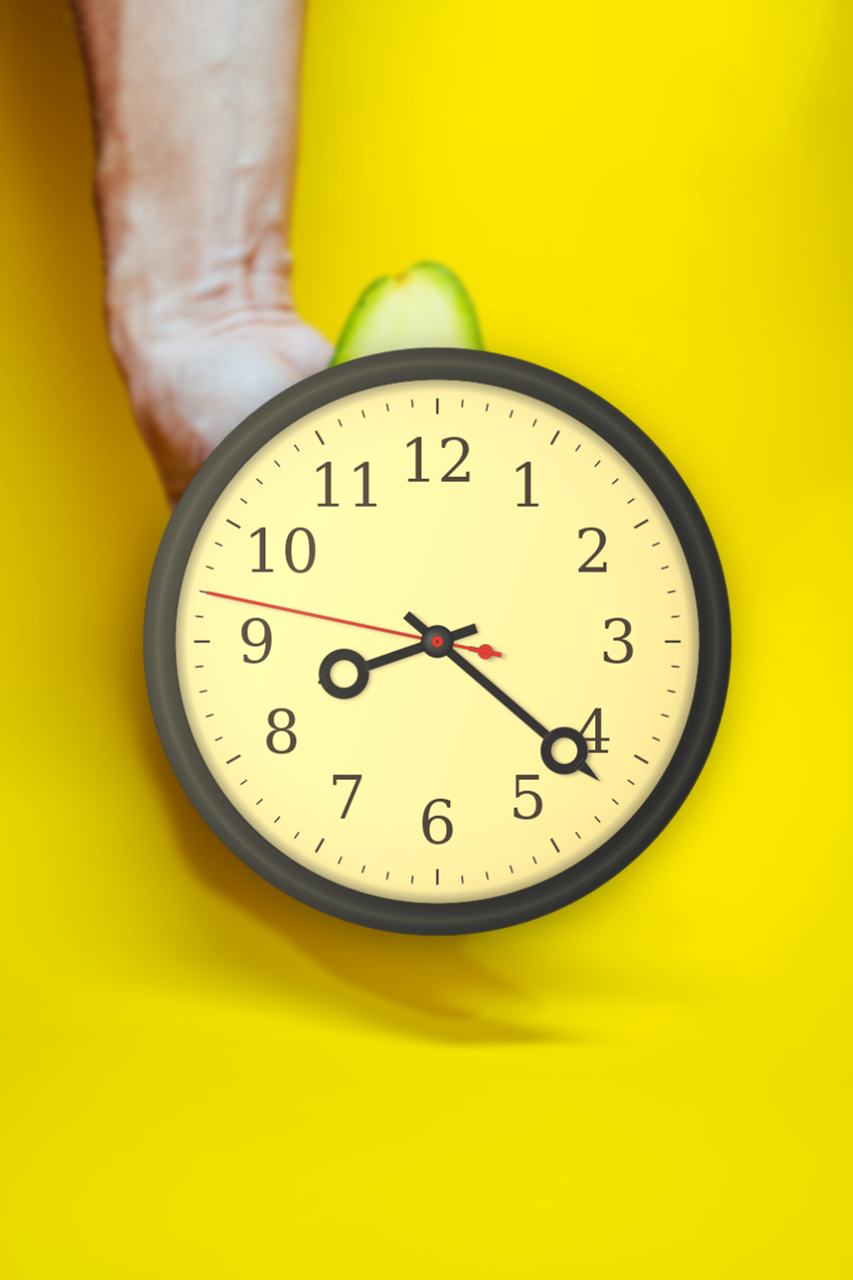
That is 8h21m47s
